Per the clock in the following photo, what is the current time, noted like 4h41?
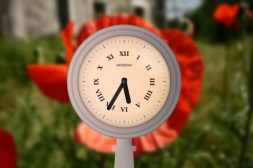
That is 5h35
